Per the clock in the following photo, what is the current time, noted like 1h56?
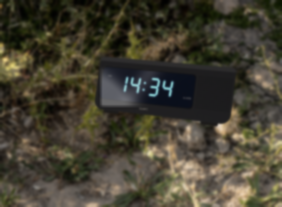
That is 14h34
